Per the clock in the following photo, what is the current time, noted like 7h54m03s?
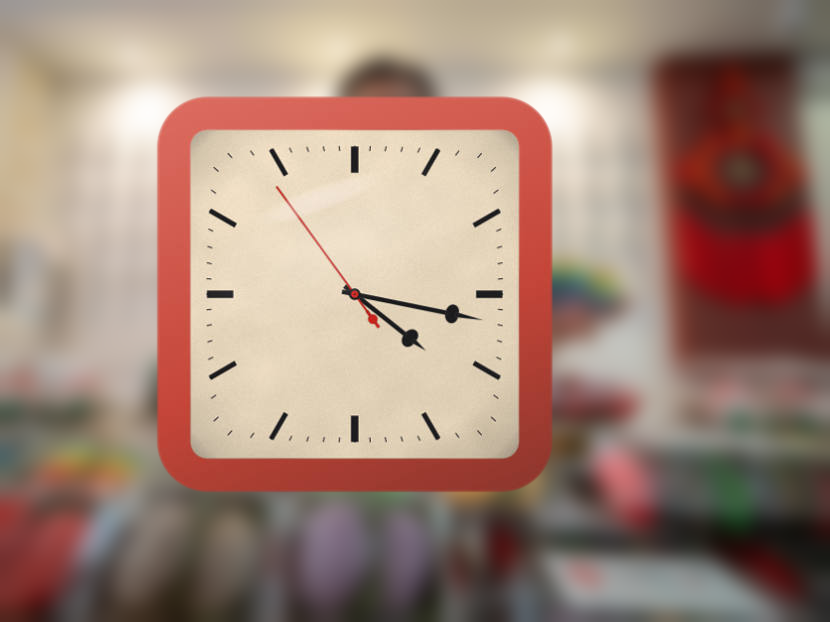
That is 4h16m54s
